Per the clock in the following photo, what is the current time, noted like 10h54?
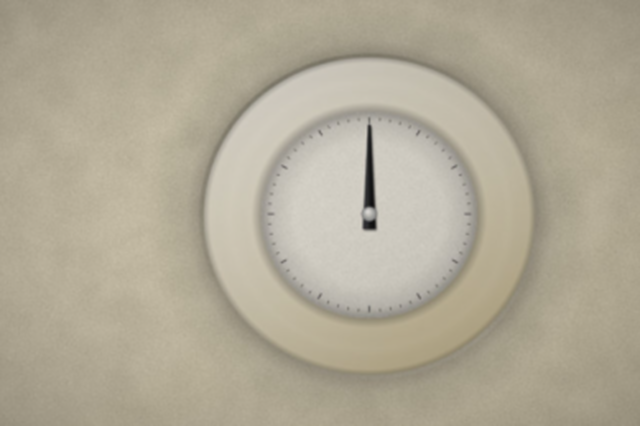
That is 12h00
